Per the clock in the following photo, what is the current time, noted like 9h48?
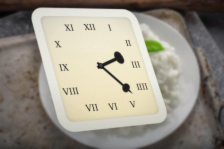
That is 2h23
